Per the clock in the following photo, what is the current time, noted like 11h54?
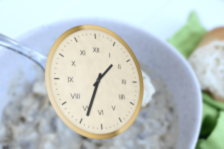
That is 1h34
